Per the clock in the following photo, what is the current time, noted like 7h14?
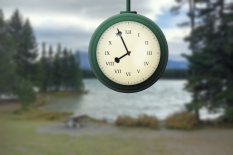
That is 7h56
